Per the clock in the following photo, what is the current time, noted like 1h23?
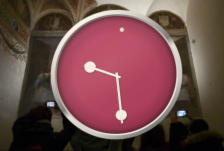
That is 9h28
